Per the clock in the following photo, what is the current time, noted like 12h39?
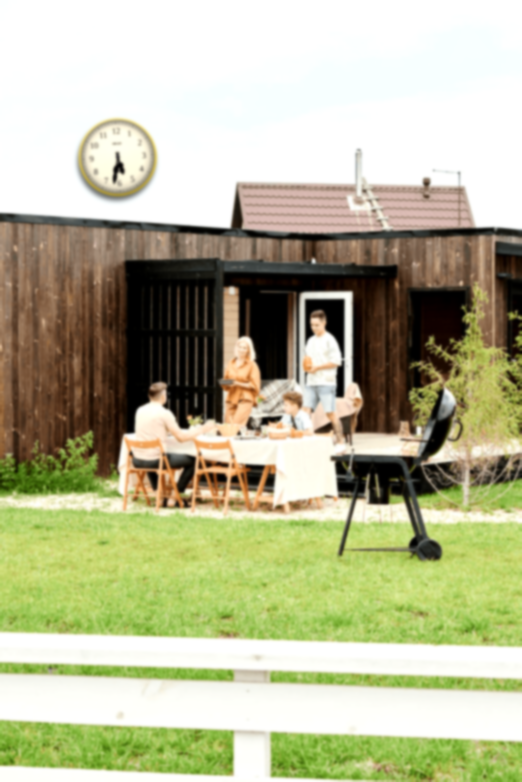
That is 5h32
